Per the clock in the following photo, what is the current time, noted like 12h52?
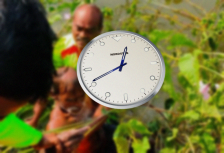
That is 12h41
